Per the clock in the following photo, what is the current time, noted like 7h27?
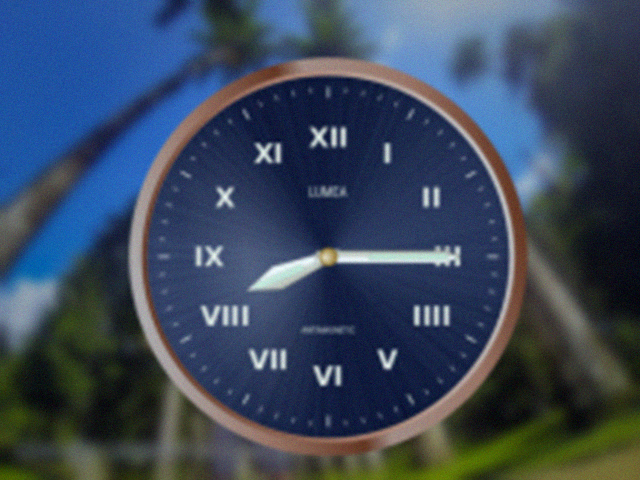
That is 8h15
